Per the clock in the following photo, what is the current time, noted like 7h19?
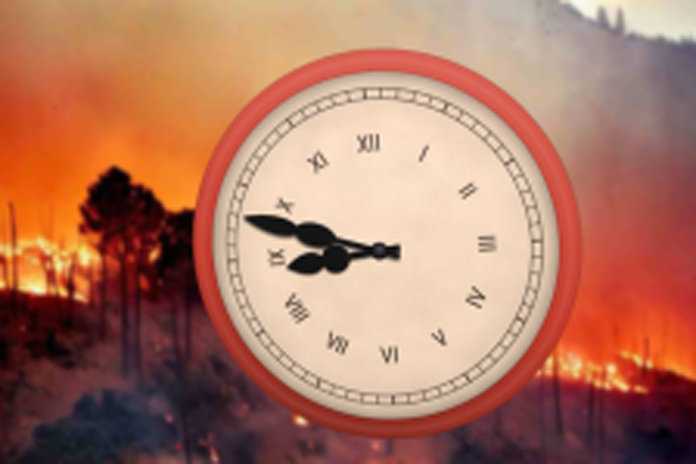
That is 8h48
